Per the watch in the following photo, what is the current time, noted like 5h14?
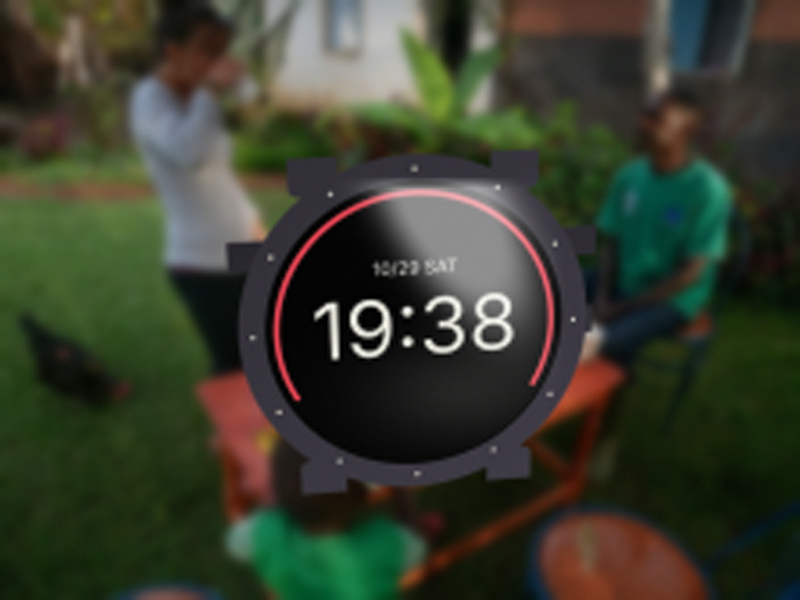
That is 19h38
